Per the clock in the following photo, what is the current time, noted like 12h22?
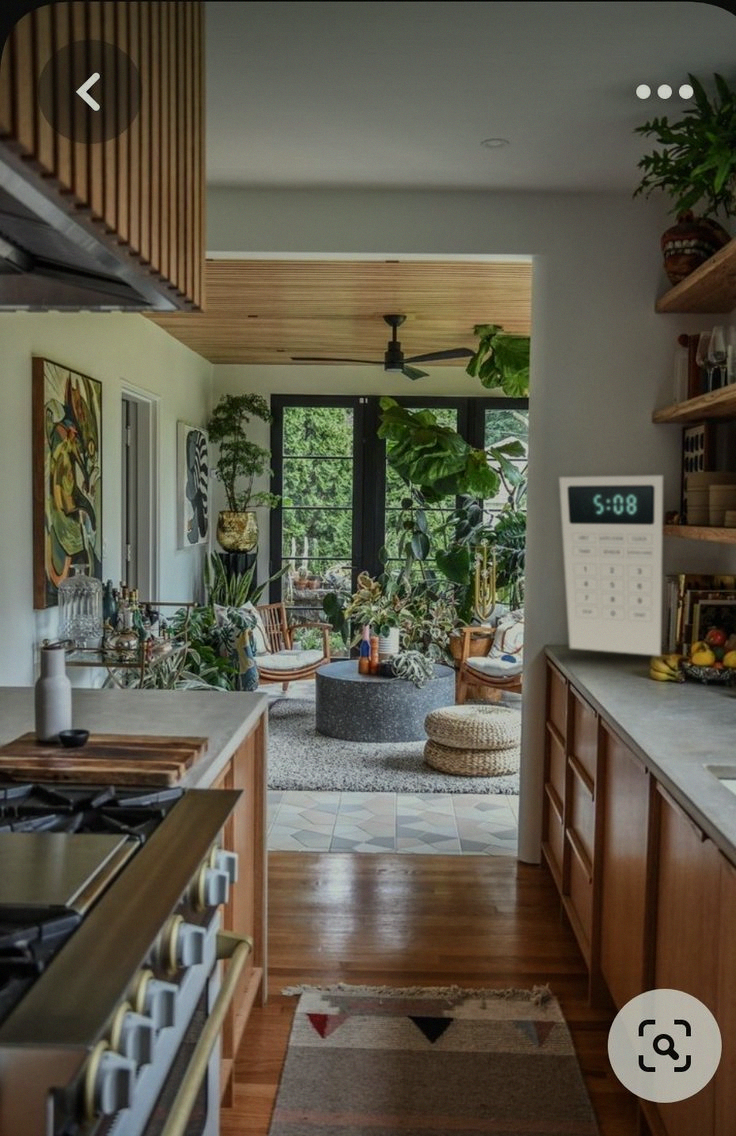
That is 5h08
